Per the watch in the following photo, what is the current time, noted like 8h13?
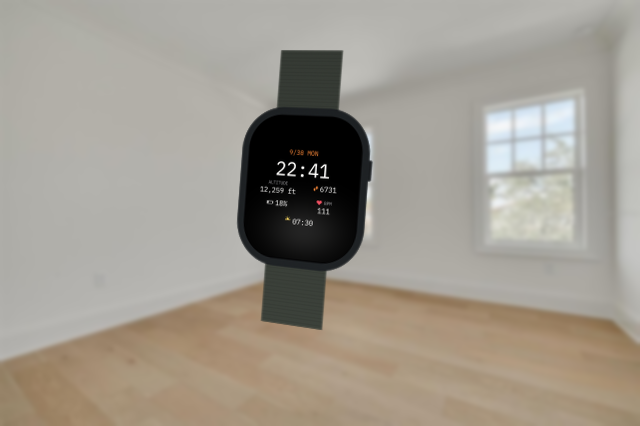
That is 22h41
